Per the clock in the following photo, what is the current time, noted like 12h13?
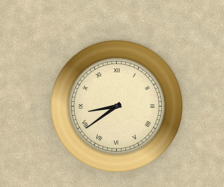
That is 8h39
